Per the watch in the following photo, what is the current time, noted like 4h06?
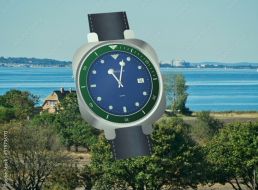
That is 11h03
